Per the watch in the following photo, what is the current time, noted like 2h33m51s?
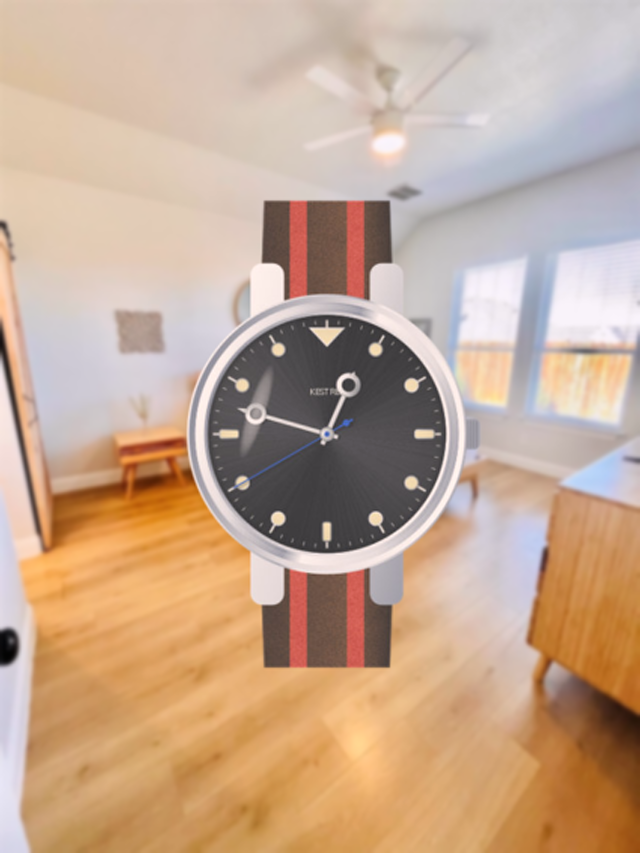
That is 12h47m40s
